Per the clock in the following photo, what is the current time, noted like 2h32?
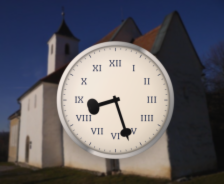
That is 8h27
